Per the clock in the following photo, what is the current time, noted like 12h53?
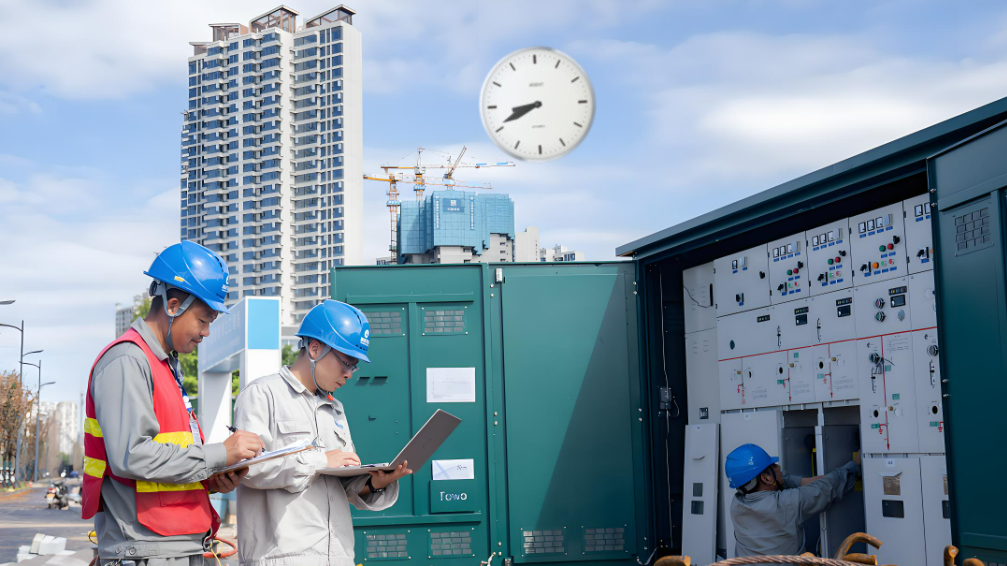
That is 8h41
